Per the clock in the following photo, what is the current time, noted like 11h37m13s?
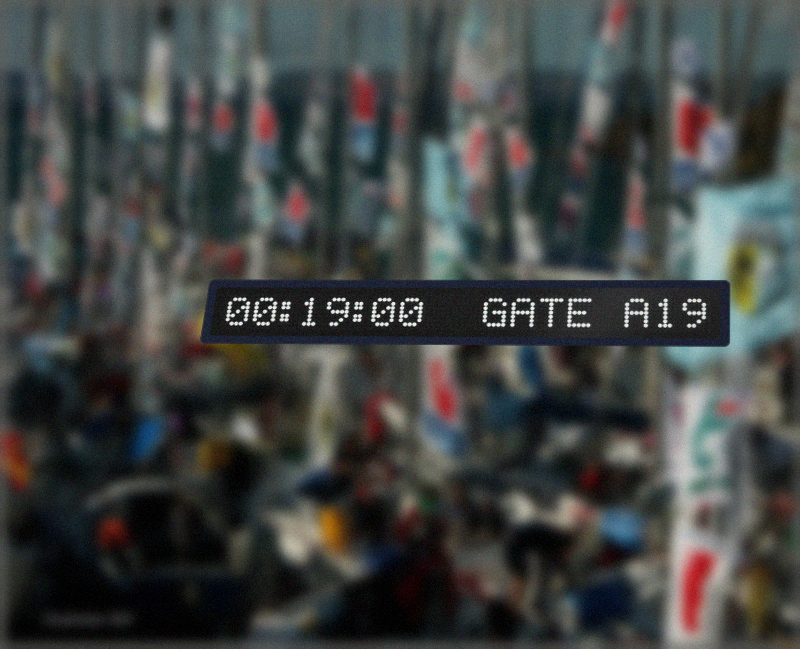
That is 0h19m00s
